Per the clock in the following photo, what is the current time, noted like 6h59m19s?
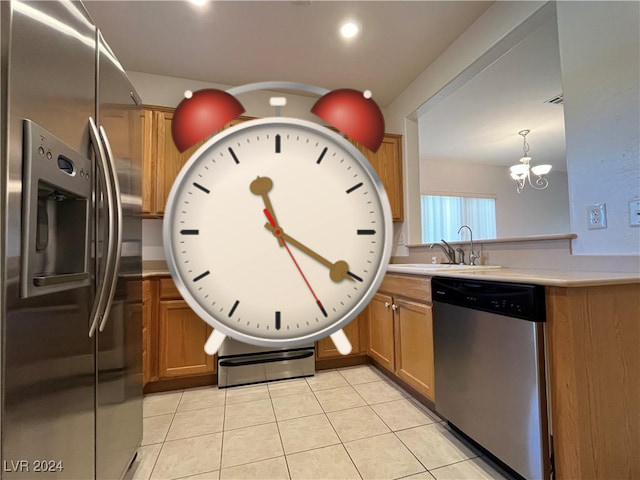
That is 11h20m25s
